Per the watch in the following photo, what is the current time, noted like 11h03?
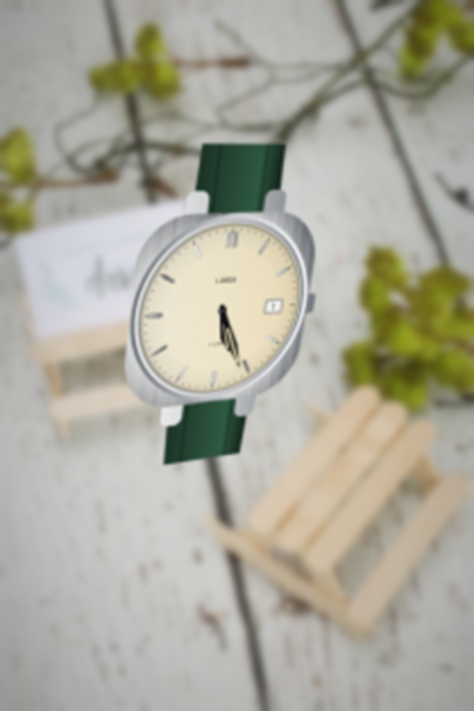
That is 5h26
